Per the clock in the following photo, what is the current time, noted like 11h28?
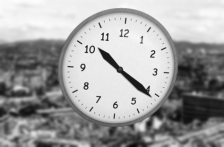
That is 10h21
